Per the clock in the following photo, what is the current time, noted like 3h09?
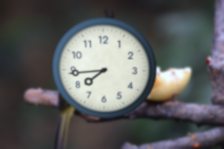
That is 7h44
